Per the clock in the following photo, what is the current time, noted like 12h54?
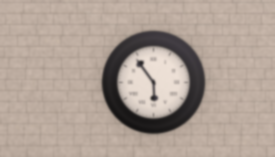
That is 5h54
